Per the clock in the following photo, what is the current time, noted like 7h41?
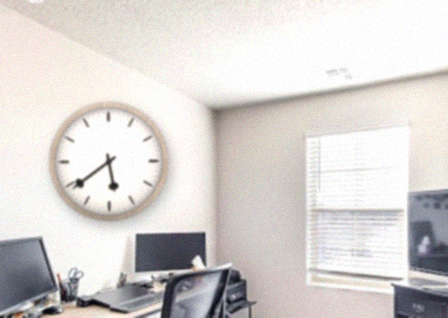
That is 5h39
